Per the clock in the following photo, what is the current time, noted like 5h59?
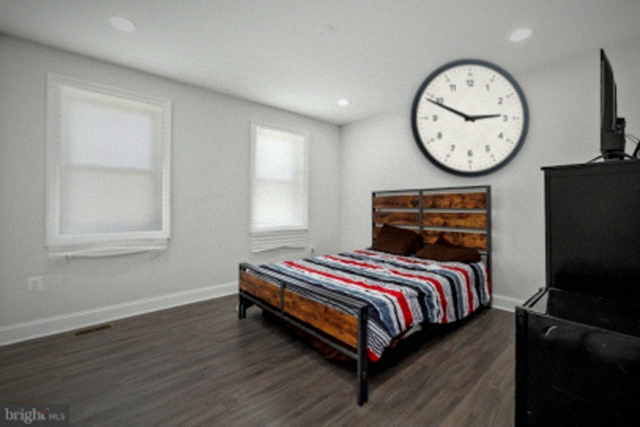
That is 2h49
